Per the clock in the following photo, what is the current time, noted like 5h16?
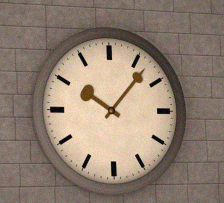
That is 10h07
